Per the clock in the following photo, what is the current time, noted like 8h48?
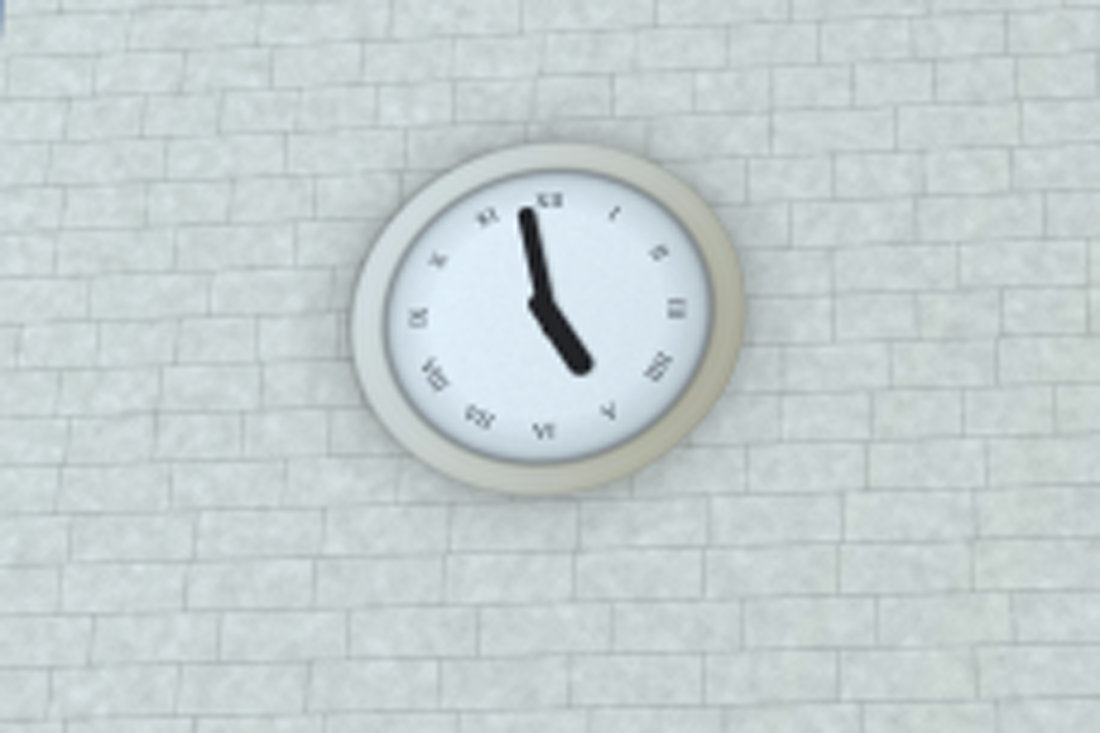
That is 4h58
